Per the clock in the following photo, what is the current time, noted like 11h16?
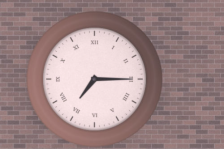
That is 7h15
